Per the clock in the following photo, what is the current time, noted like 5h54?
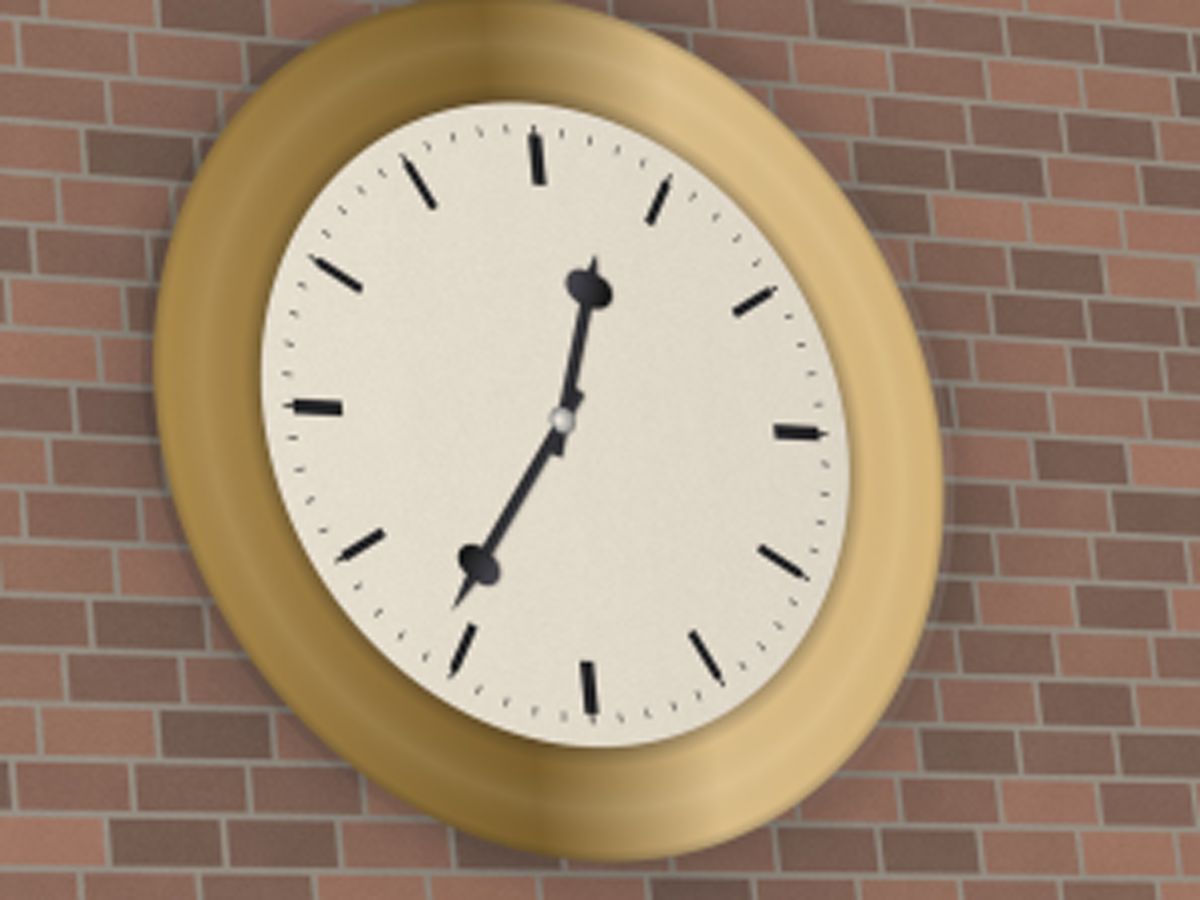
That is 12h36
